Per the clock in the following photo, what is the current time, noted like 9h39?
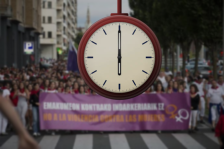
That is 6h00
